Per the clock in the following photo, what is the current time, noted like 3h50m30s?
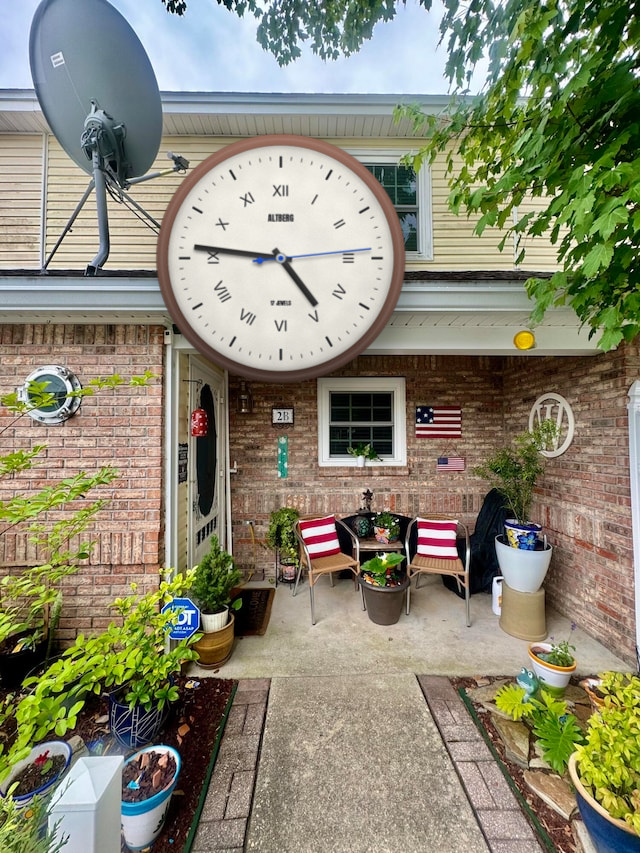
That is 4h46m14s
